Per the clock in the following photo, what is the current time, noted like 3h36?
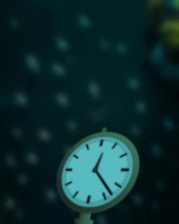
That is 12h23
